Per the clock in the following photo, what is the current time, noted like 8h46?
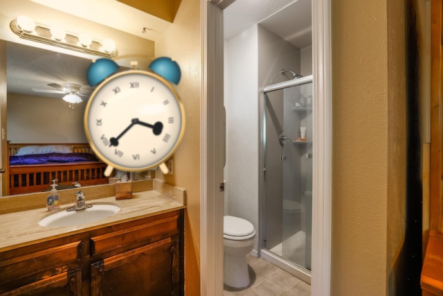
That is 3h38
